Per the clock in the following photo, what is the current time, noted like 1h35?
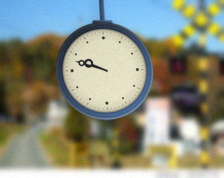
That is 9h48
